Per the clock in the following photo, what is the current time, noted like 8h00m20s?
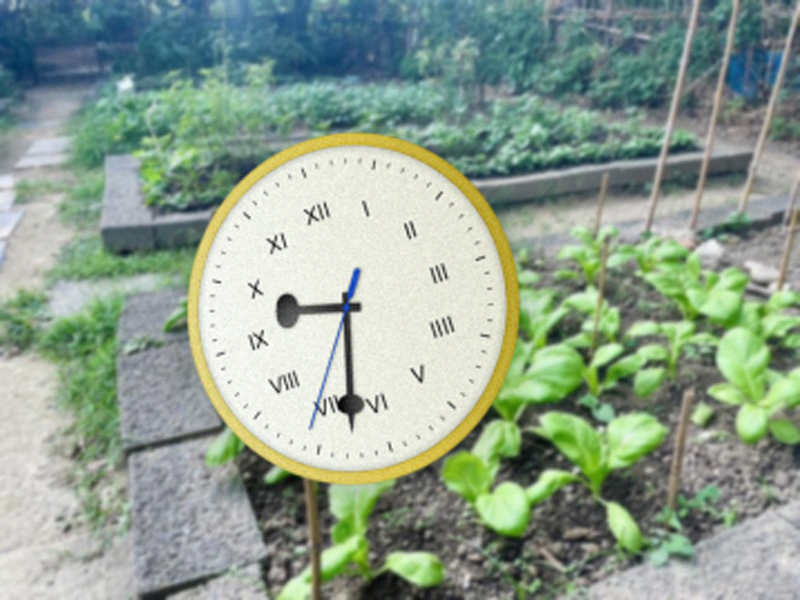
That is 9h32m36s
